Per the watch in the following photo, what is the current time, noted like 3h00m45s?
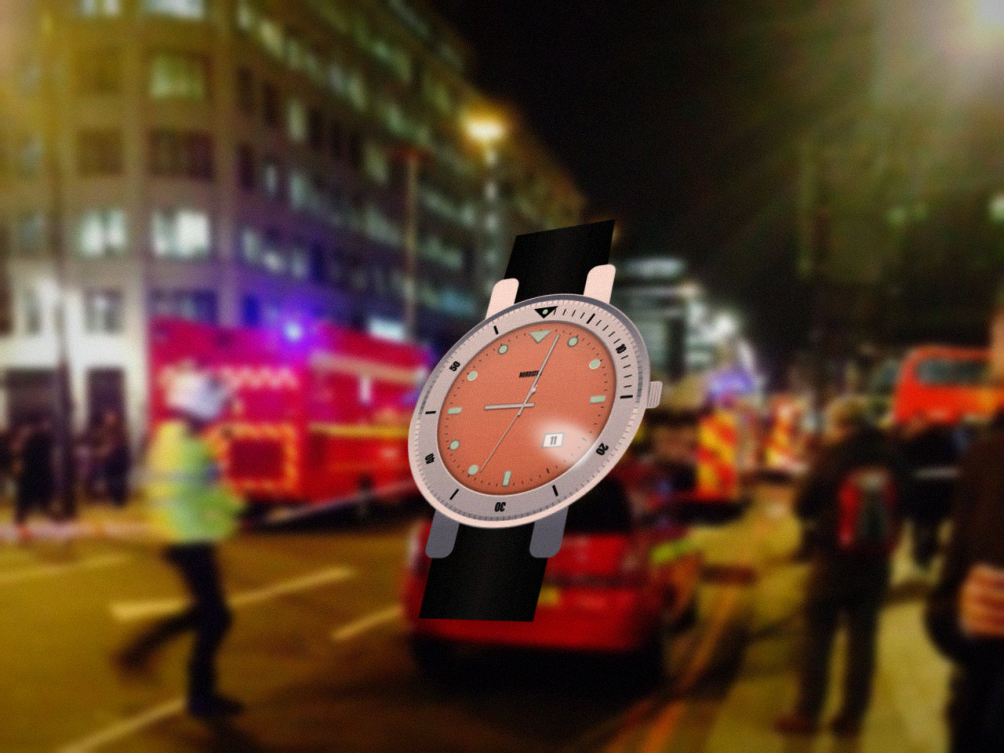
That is 9h02m34s
